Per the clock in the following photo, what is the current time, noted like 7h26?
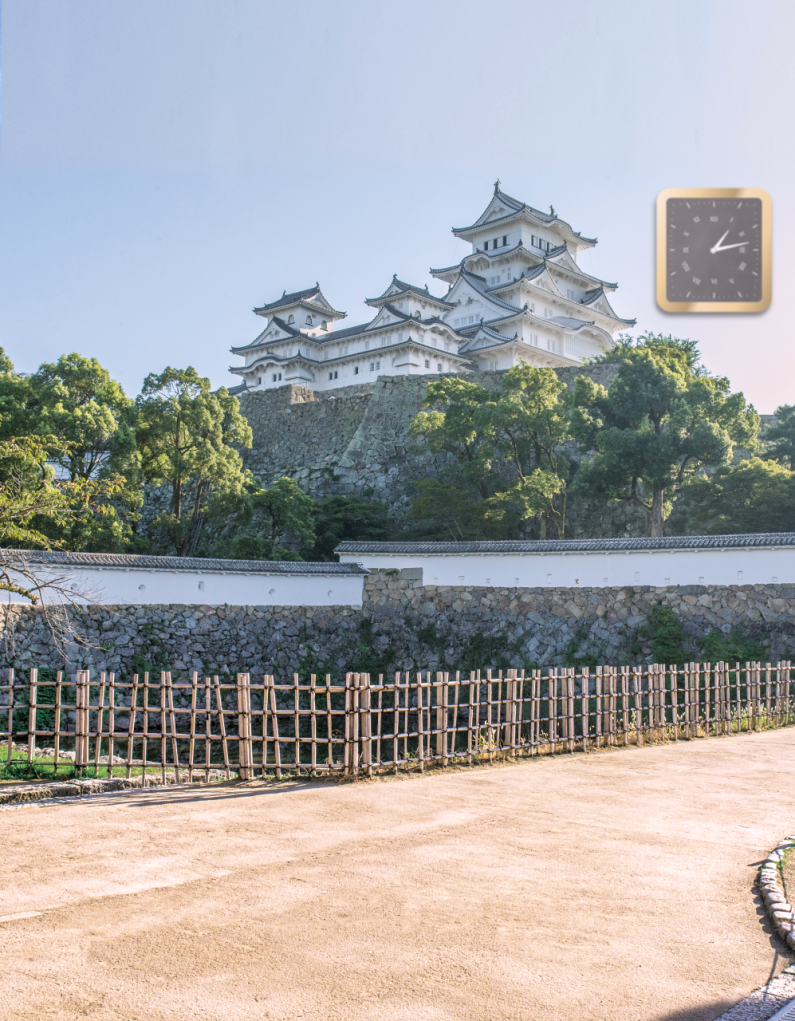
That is 1h13
